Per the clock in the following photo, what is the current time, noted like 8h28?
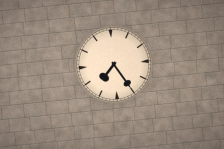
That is 7h25
